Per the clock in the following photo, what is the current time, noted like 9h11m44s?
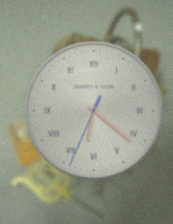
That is 6h21m34s
